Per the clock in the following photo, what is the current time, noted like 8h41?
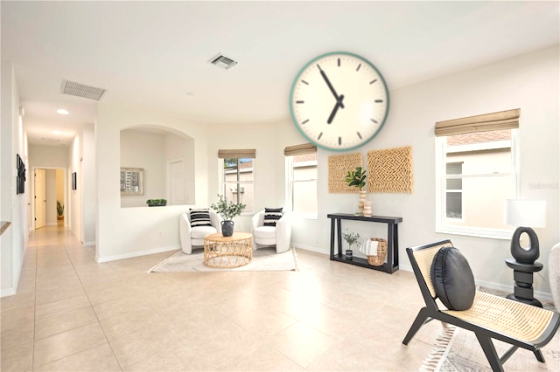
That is 6h55
